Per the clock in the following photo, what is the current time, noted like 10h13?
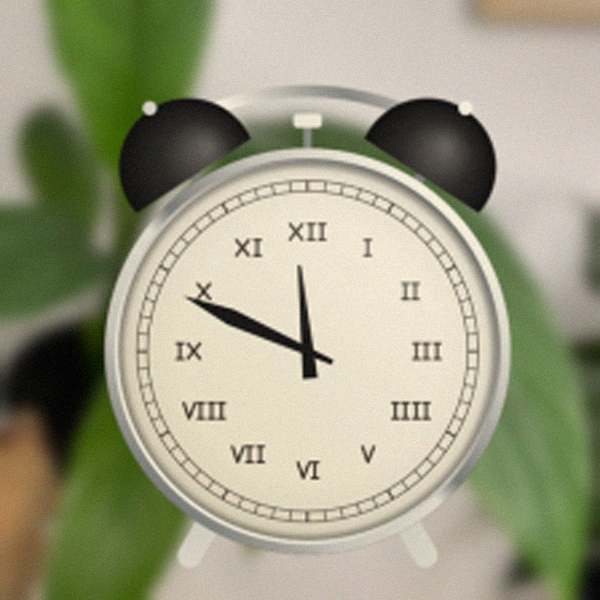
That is 11h49
